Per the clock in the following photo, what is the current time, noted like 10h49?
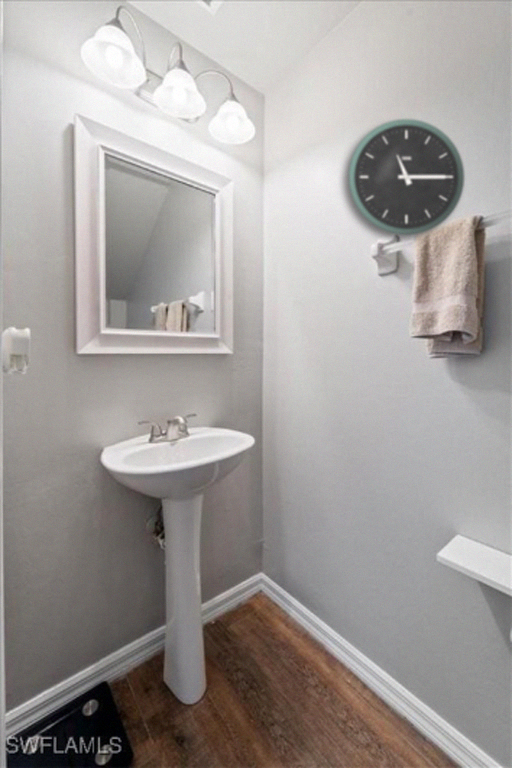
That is 11h15
